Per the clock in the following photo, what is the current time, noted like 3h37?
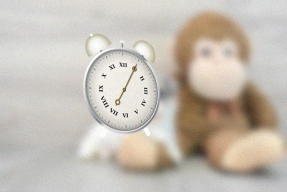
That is 7h05
